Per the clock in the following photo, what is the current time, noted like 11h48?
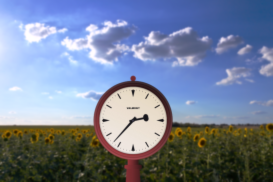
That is 2h37
